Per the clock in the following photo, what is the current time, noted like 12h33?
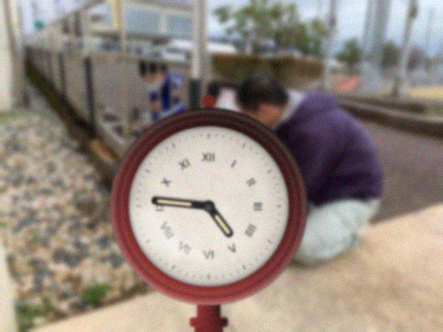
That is 4h46
